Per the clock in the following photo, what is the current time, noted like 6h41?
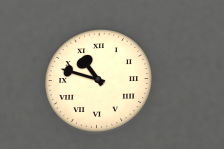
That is 10h48
